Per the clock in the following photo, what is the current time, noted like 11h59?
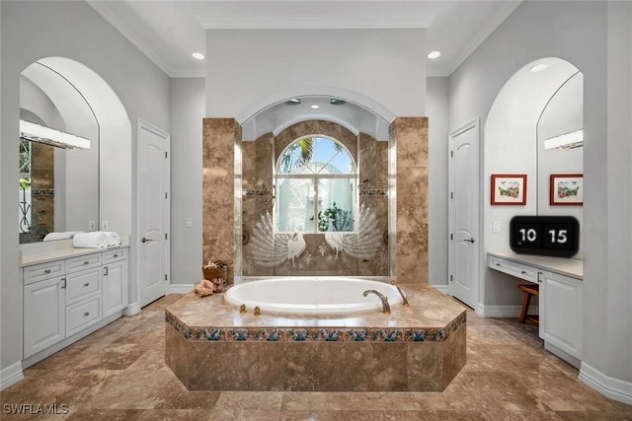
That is 10h15
